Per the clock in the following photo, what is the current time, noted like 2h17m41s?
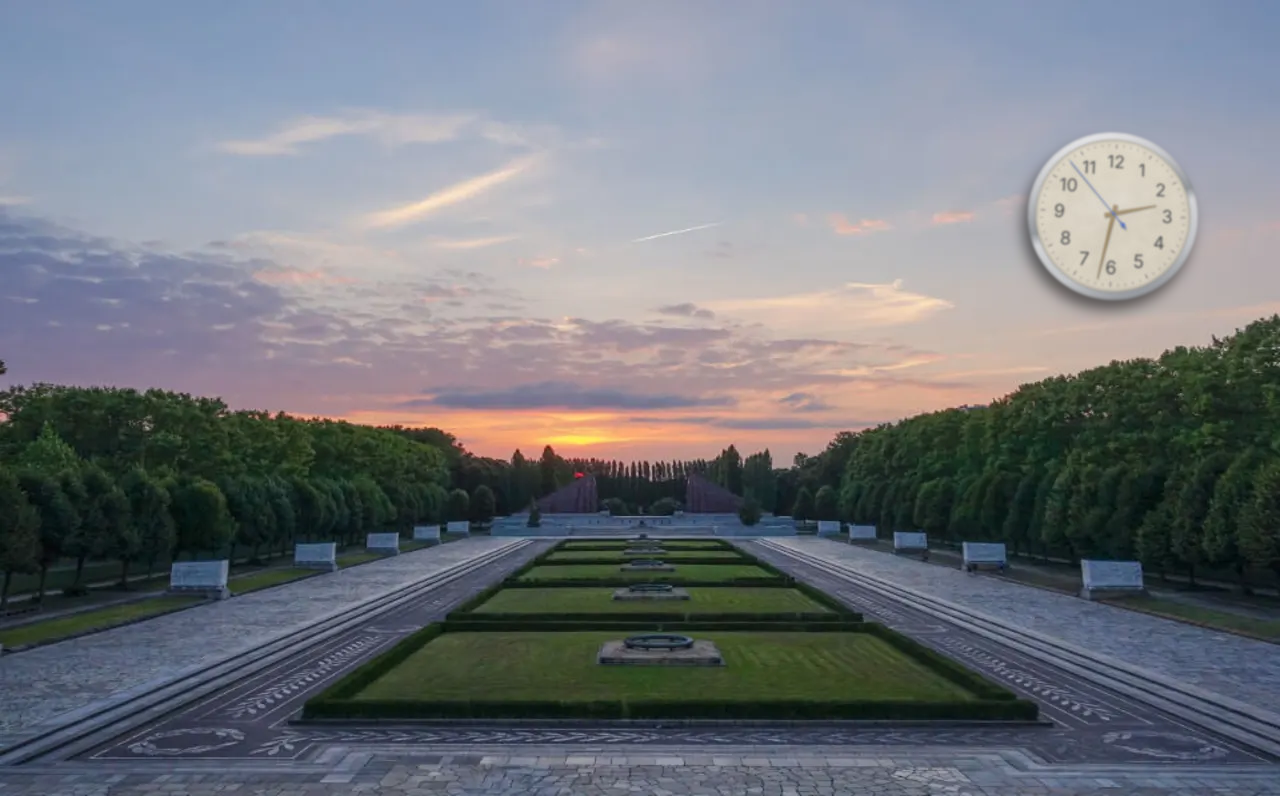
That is 2h31m53s
